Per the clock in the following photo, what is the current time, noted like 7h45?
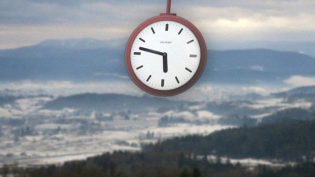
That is 5h47
